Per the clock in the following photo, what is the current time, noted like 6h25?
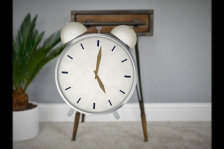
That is 5h01
